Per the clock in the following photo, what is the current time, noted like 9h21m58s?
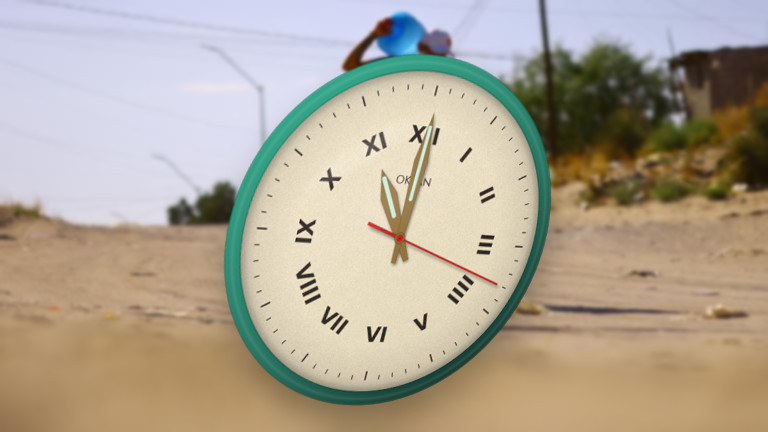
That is 11h00m18s
